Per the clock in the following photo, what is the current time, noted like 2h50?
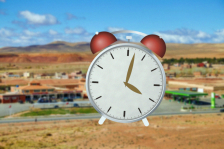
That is 4h02
